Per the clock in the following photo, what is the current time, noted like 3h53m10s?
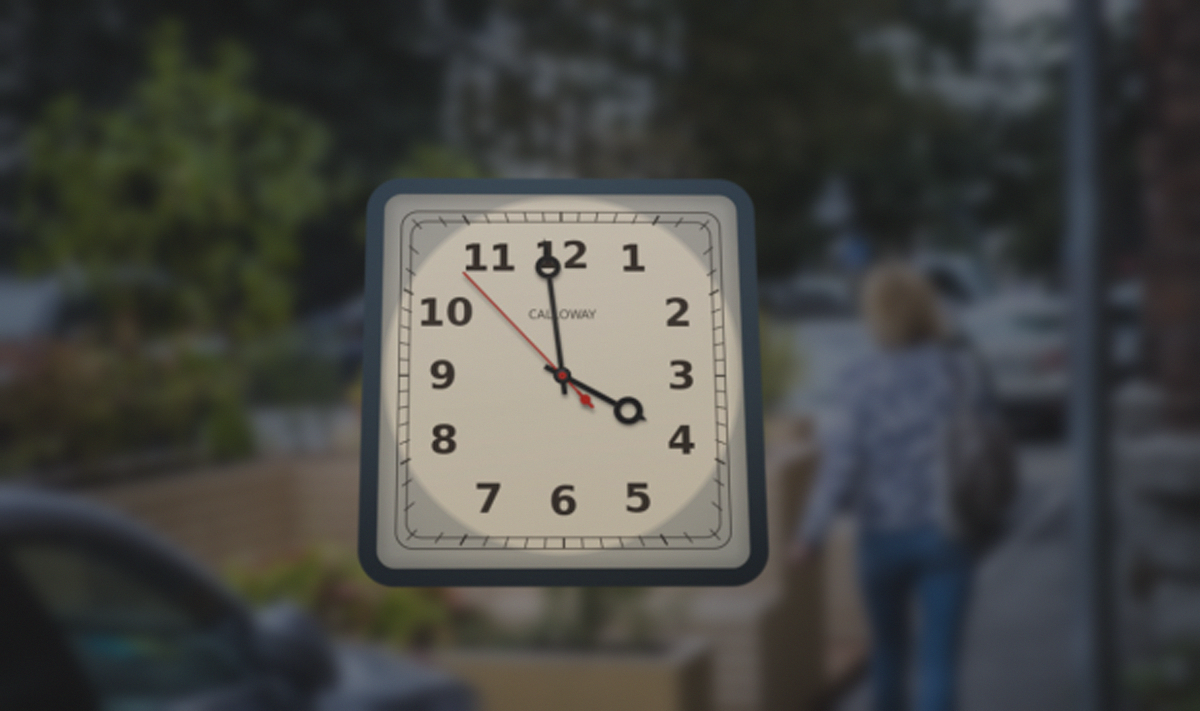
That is 3h58m53s
